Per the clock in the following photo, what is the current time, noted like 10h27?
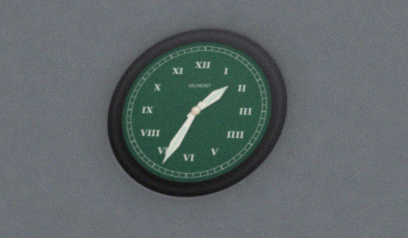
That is 1h34
